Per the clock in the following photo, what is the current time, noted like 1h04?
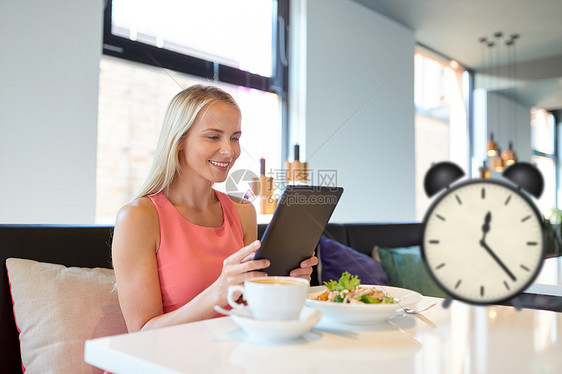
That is 12h23
